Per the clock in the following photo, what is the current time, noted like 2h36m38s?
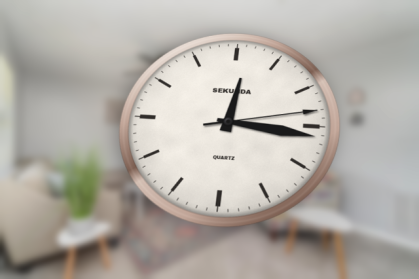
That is 12h16m13s
